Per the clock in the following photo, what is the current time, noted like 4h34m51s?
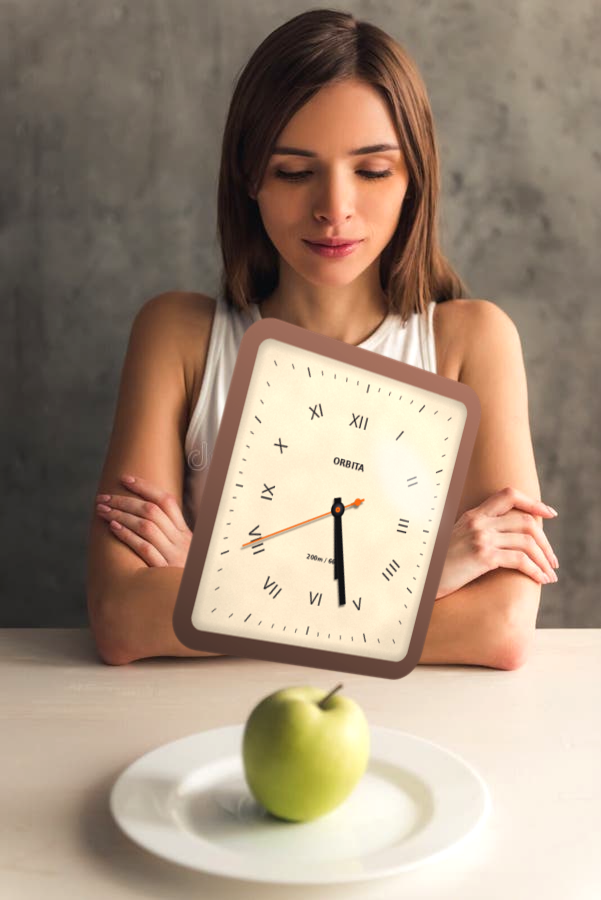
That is 5h26m40s
